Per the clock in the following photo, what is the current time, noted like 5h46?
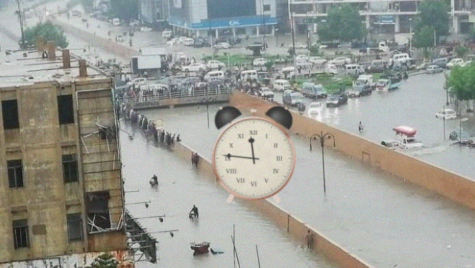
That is 11h46
